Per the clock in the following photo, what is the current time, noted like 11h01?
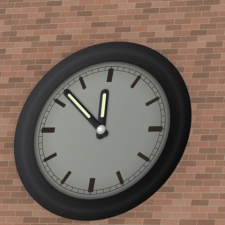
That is 11h52
